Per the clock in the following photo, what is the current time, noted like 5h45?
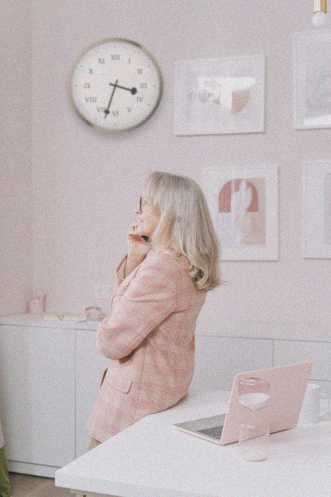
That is 3h33
